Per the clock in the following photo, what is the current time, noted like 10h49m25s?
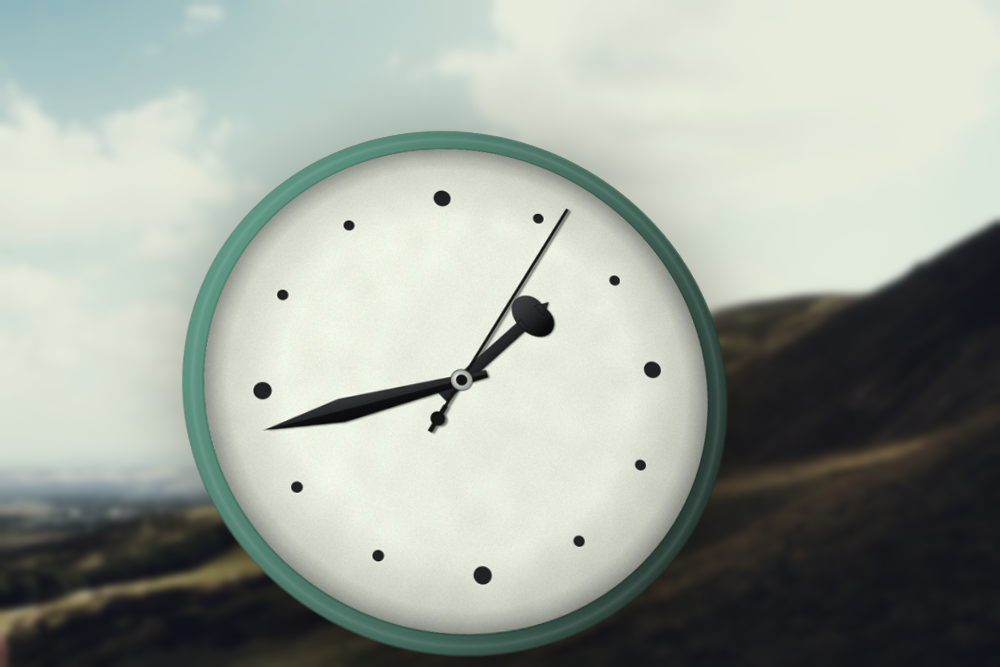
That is 1h43m06s
